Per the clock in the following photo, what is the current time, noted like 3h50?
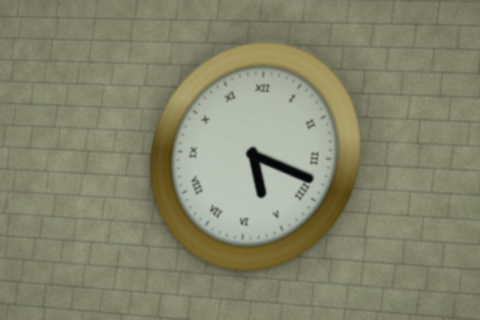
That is 5h18
